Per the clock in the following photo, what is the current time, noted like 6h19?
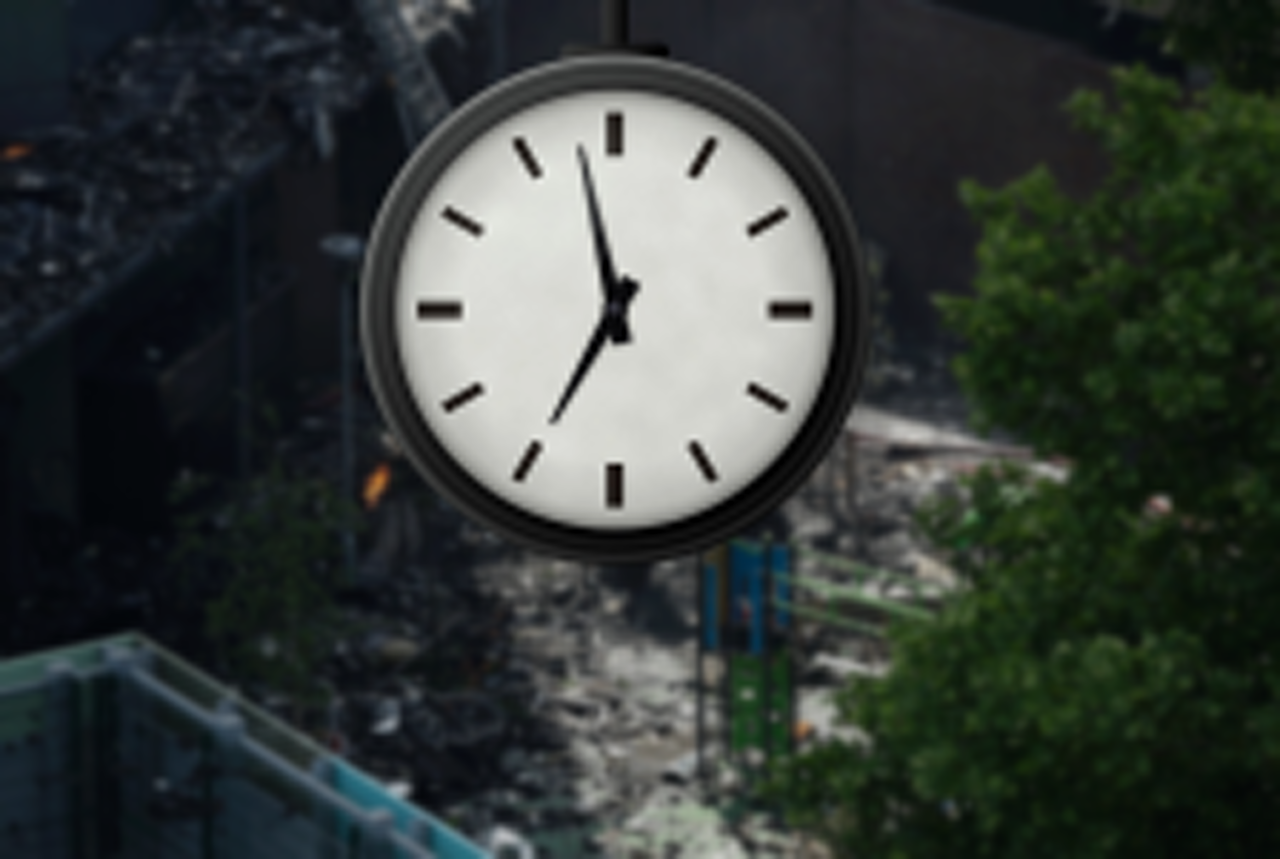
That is 6h58
